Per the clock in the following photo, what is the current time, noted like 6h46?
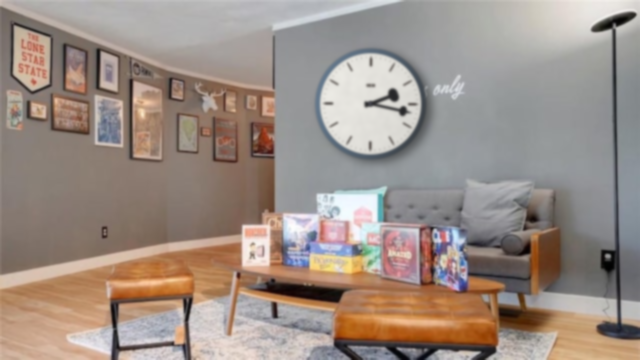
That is 2h17
